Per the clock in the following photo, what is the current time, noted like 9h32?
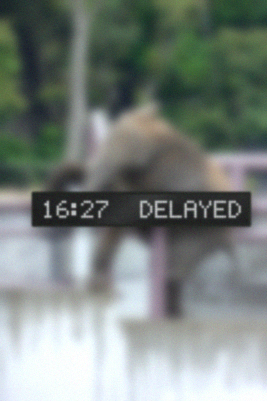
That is 16h27
